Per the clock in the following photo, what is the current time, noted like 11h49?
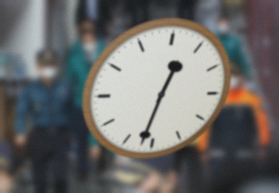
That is 12h32
